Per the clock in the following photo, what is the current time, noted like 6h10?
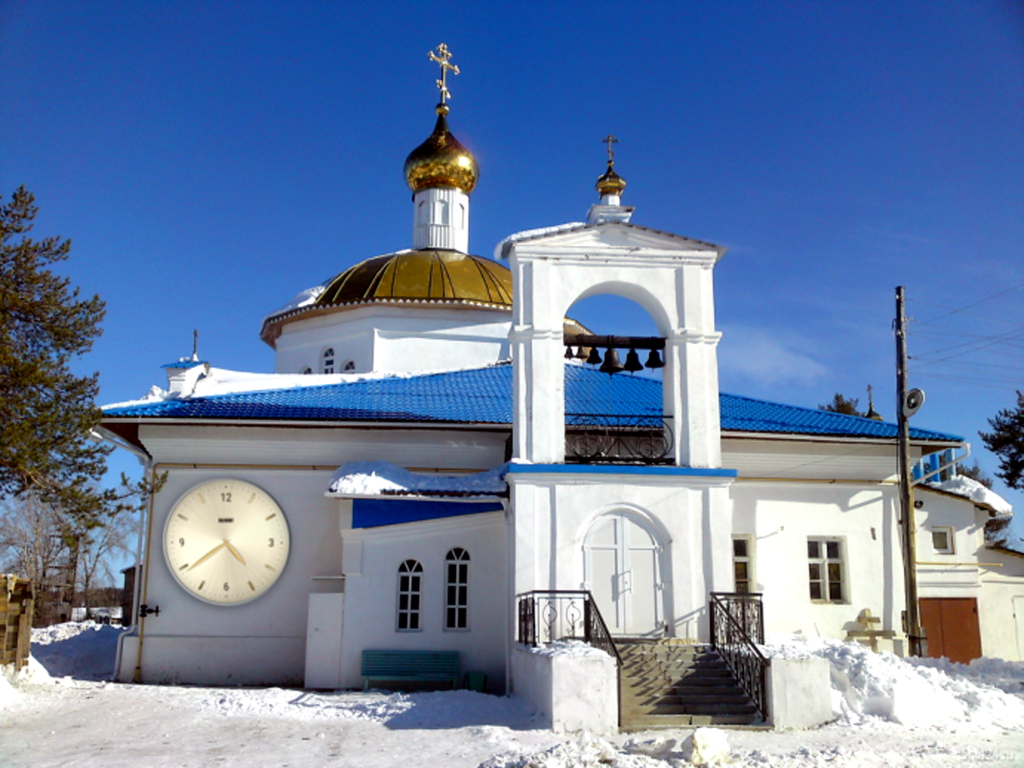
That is 4h39
